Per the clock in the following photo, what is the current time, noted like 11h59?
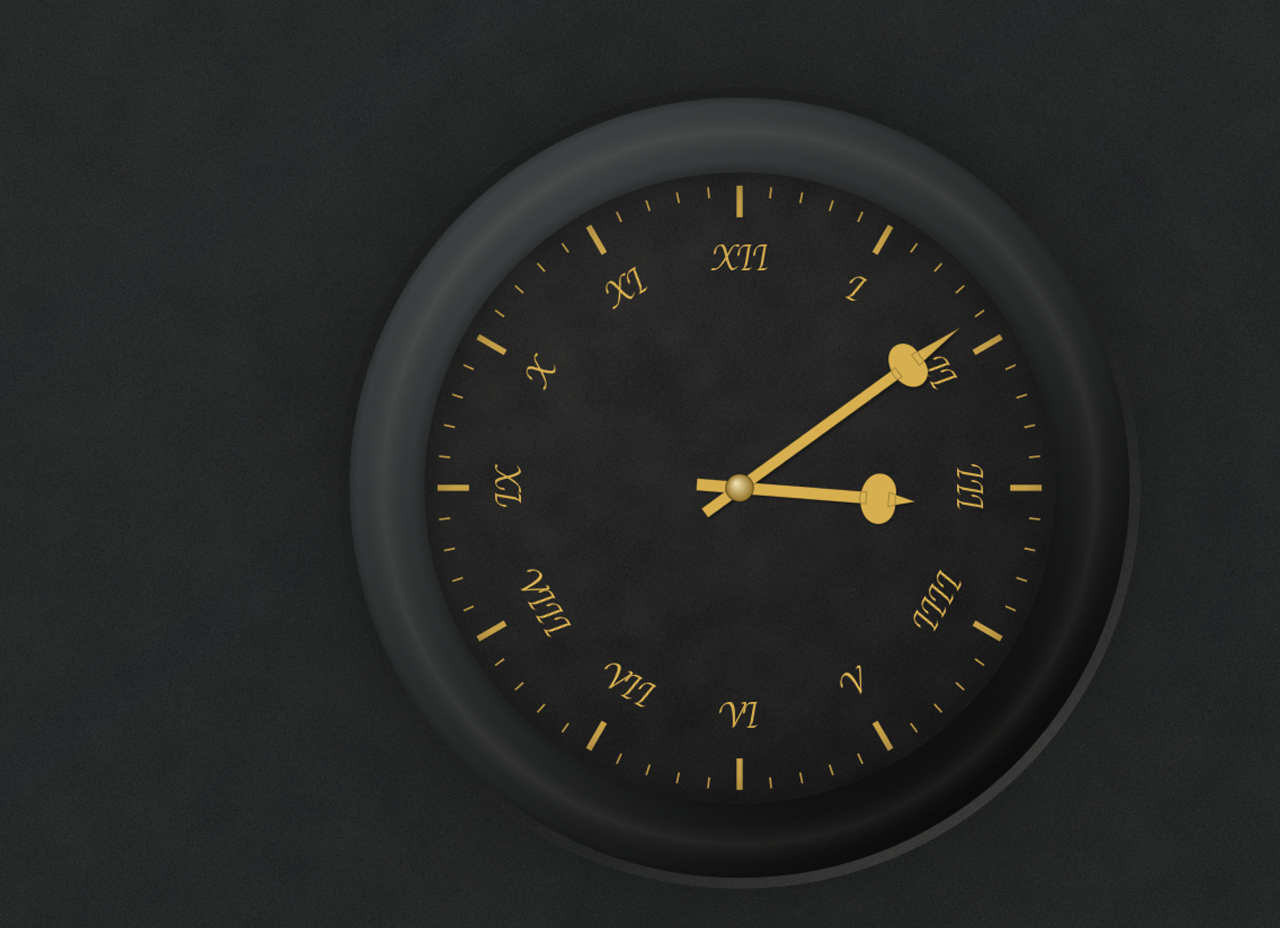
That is 3h09
